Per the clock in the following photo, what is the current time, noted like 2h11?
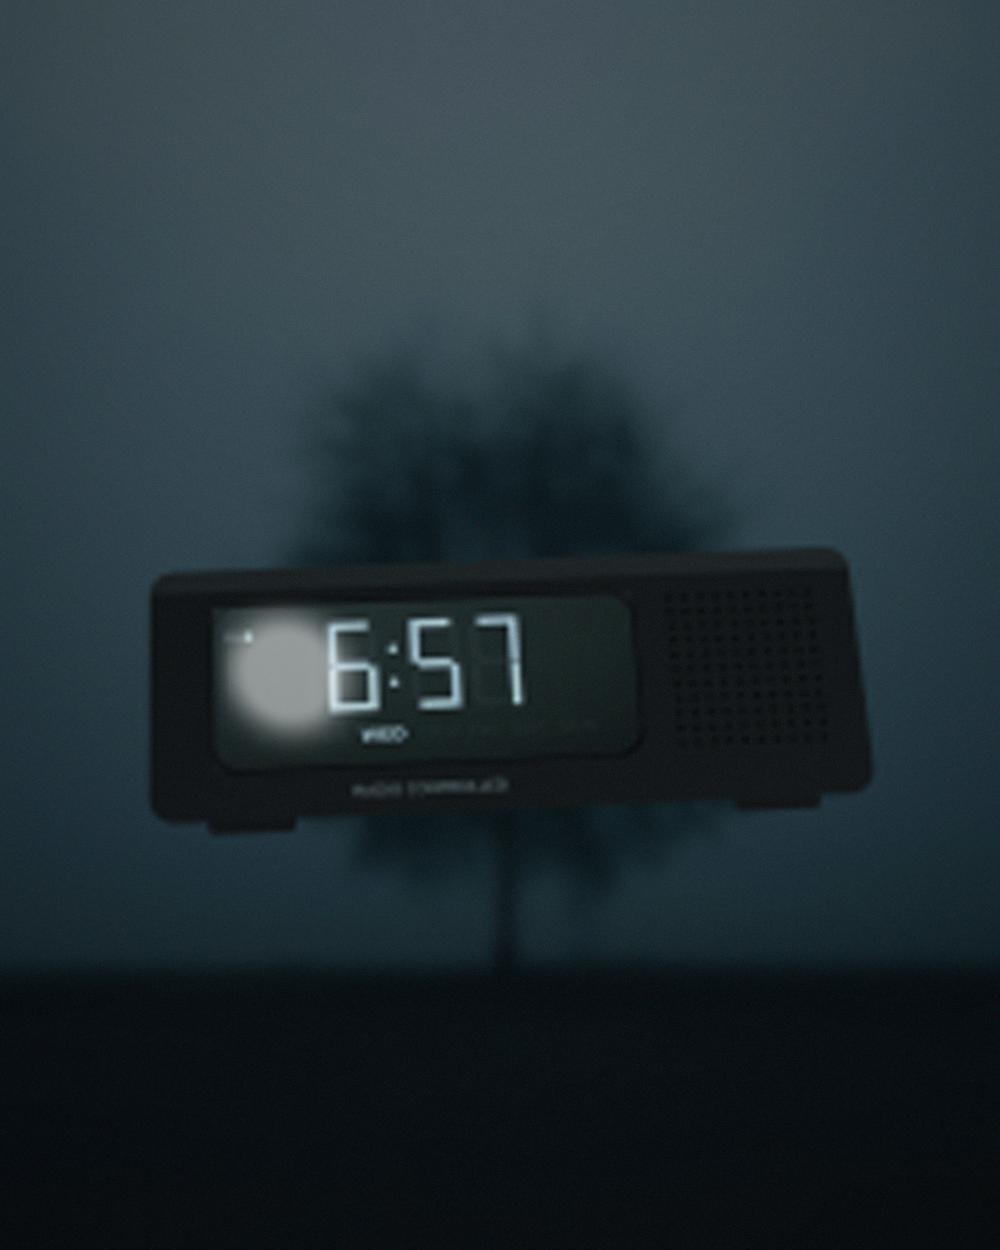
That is 6h57
